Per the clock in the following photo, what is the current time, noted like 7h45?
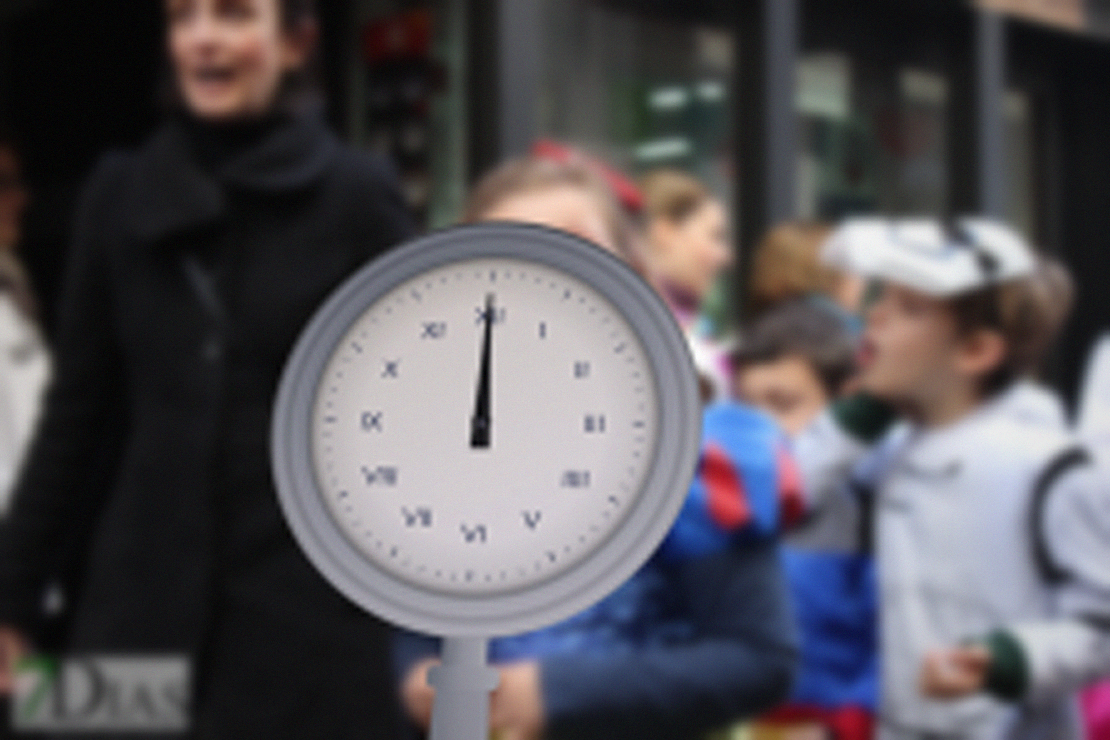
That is 12h00
